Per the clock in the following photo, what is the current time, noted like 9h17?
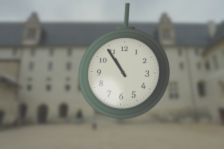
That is 10h54
